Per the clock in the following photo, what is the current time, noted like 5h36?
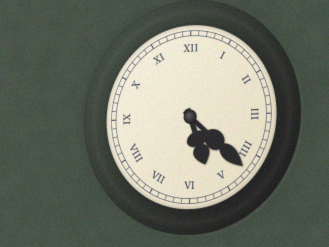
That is 5h22
